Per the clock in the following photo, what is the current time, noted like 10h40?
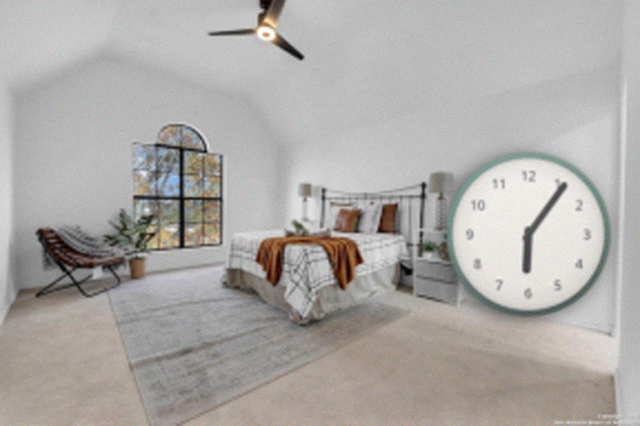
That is 6h06
